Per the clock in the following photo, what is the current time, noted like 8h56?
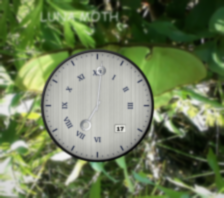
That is 7h01
